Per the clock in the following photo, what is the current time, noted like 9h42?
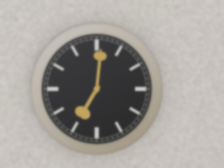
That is 7h01
